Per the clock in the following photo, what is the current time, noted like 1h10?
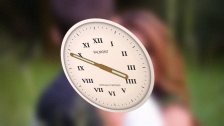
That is 3h49
